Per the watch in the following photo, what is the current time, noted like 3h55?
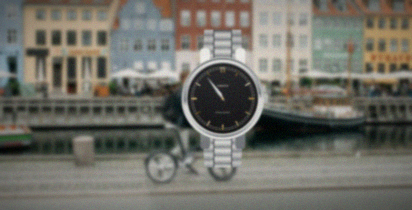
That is 10h54
